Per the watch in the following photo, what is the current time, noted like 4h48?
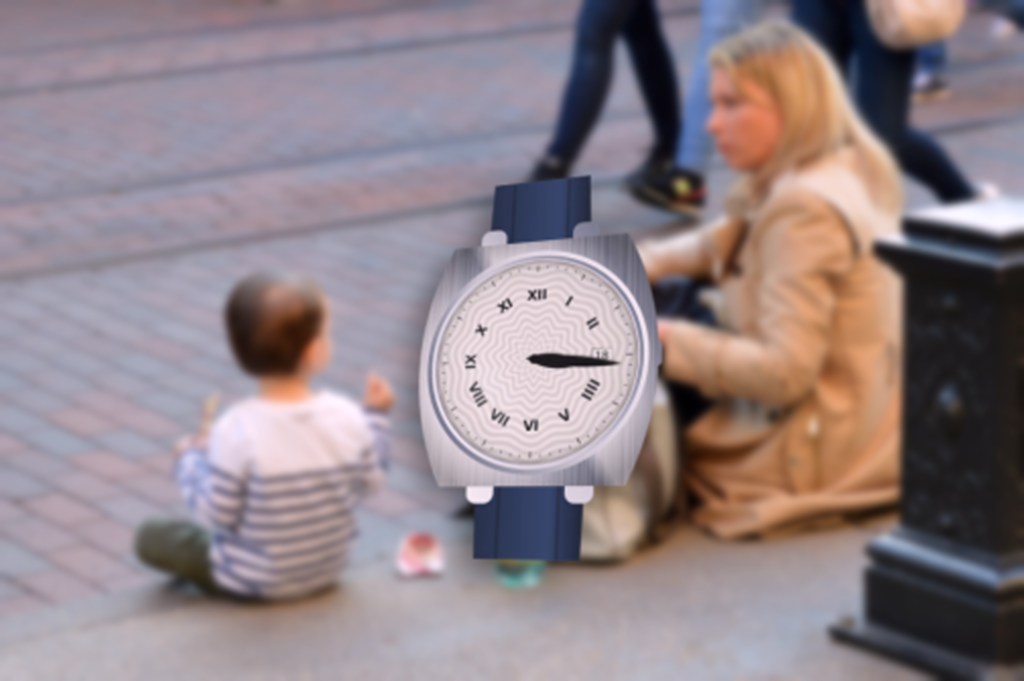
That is 3h16
